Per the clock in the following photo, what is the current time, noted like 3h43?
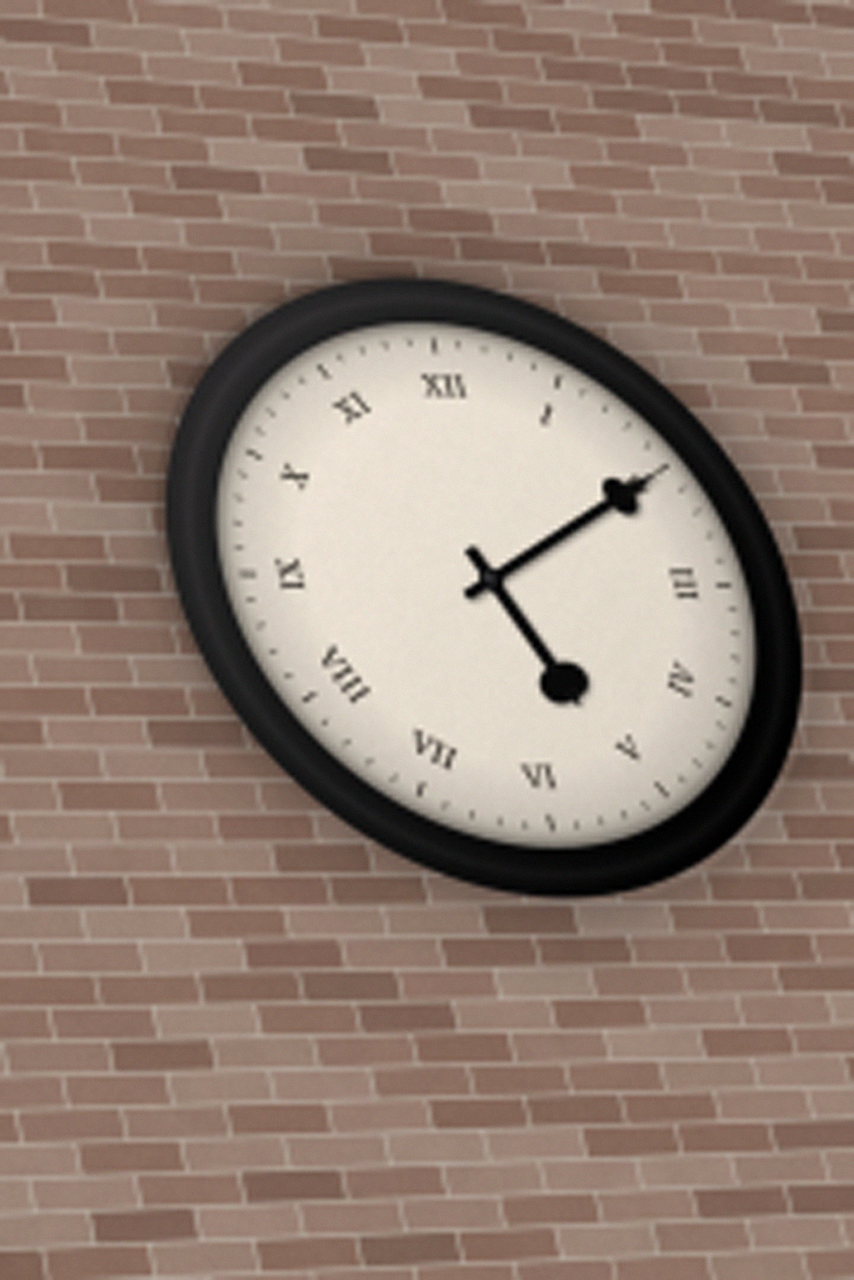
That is 5h10
